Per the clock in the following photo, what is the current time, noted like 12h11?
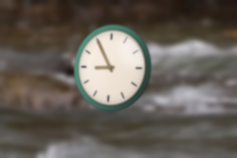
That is 8h55
